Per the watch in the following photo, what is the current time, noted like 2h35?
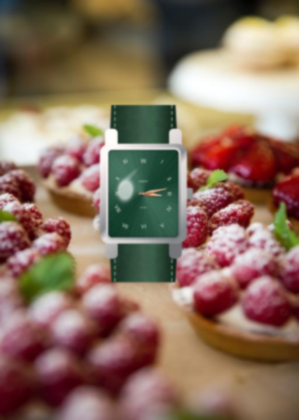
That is 3h13
